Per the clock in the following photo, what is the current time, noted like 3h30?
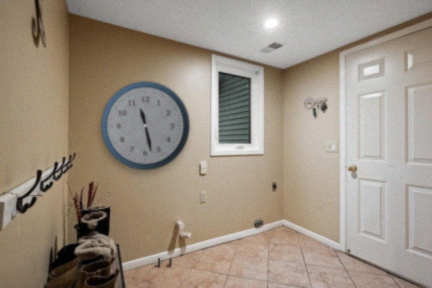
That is 11h28
